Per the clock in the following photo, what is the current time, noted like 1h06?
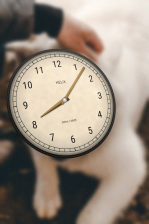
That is 8h07
